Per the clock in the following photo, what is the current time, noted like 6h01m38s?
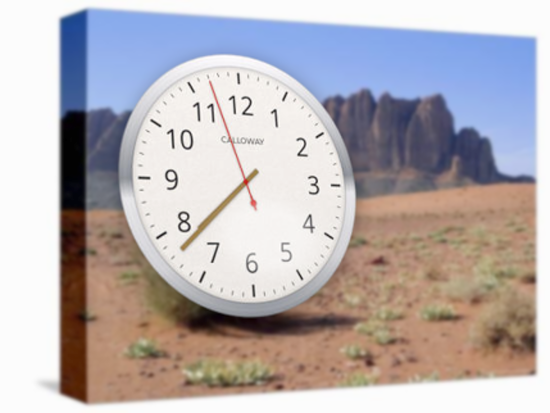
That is 7h37m57s
